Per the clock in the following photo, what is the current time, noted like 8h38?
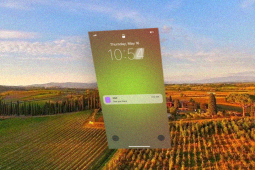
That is 10h54
